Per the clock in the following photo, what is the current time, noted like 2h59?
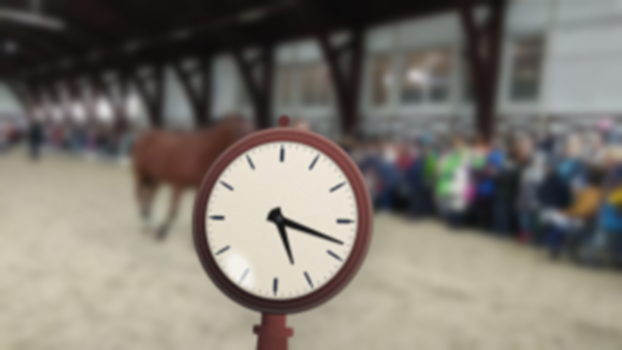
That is 5h18
